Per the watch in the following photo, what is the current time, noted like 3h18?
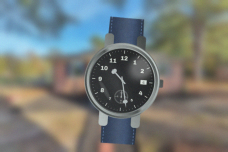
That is 10h28
